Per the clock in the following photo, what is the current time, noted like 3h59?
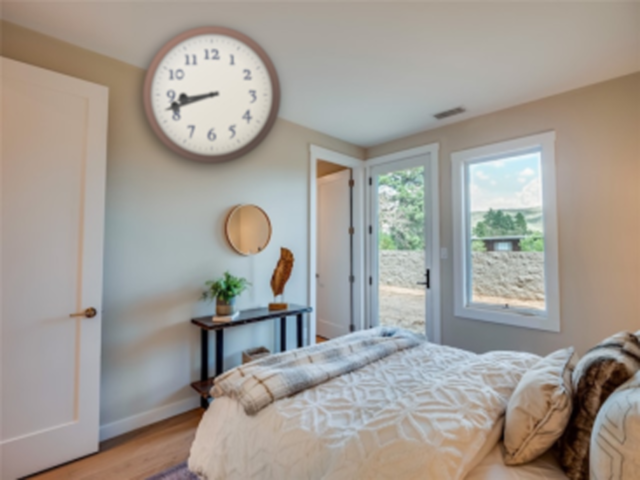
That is 8h42
